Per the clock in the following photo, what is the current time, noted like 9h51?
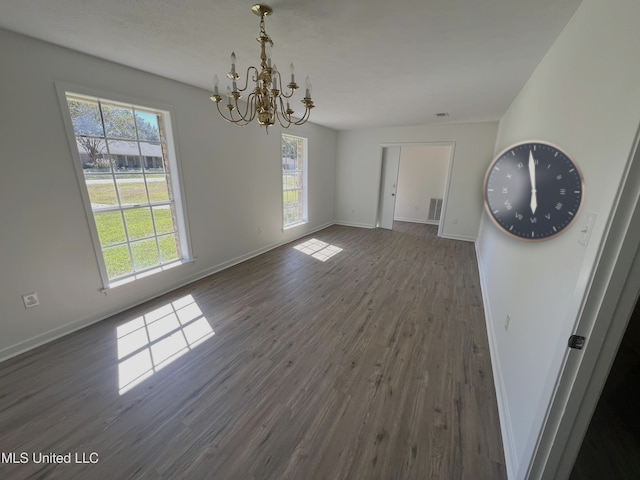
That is 5h59
